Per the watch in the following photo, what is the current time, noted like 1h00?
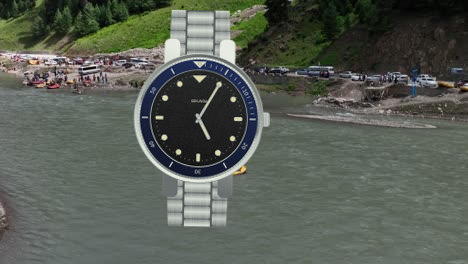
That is 5h05
